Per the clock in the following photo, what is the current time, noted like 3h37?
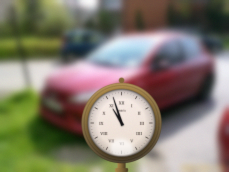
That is 10h57
